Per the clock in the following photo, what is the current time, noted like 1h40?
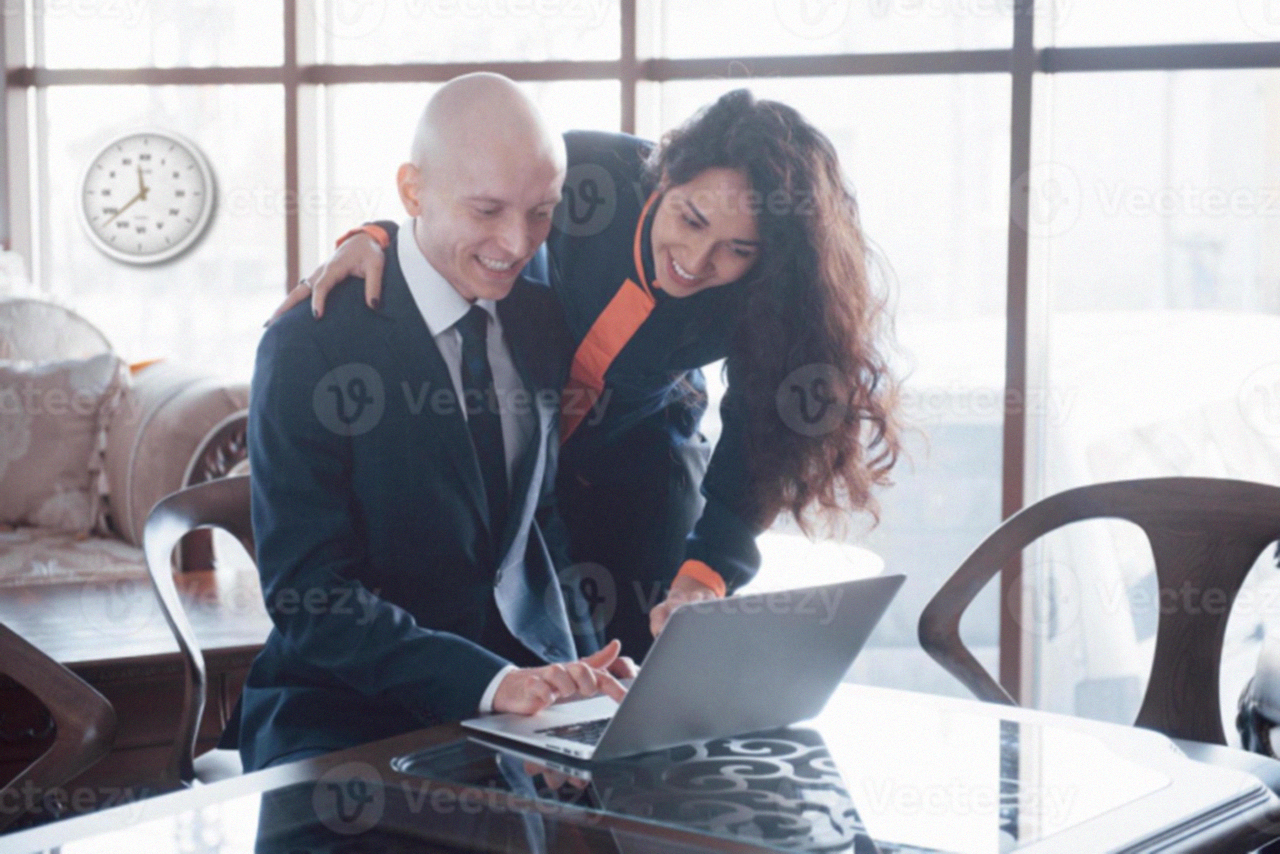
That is 11h38
